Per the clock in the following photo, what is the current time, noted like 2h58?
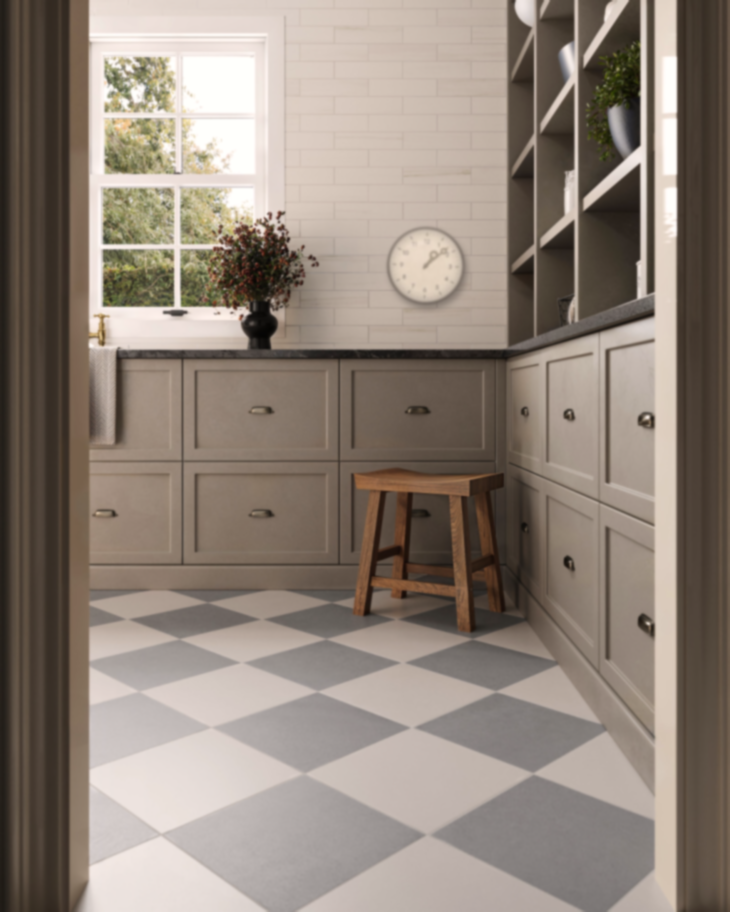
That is 1h08
